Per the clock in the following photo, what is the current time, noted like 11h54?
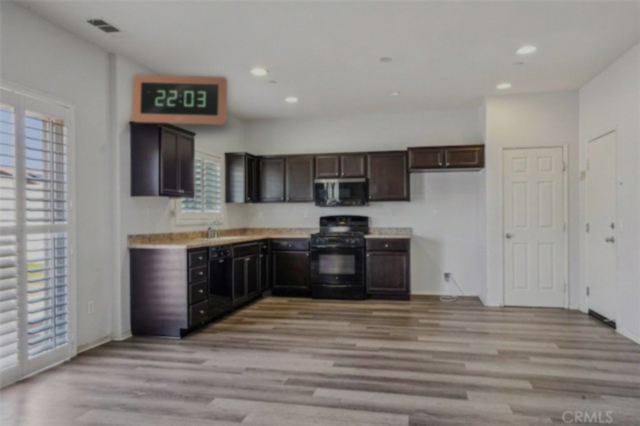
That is 22h03
